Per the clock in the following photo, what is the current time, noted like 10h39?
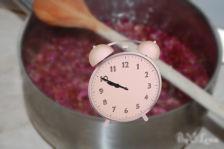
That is 9h50
